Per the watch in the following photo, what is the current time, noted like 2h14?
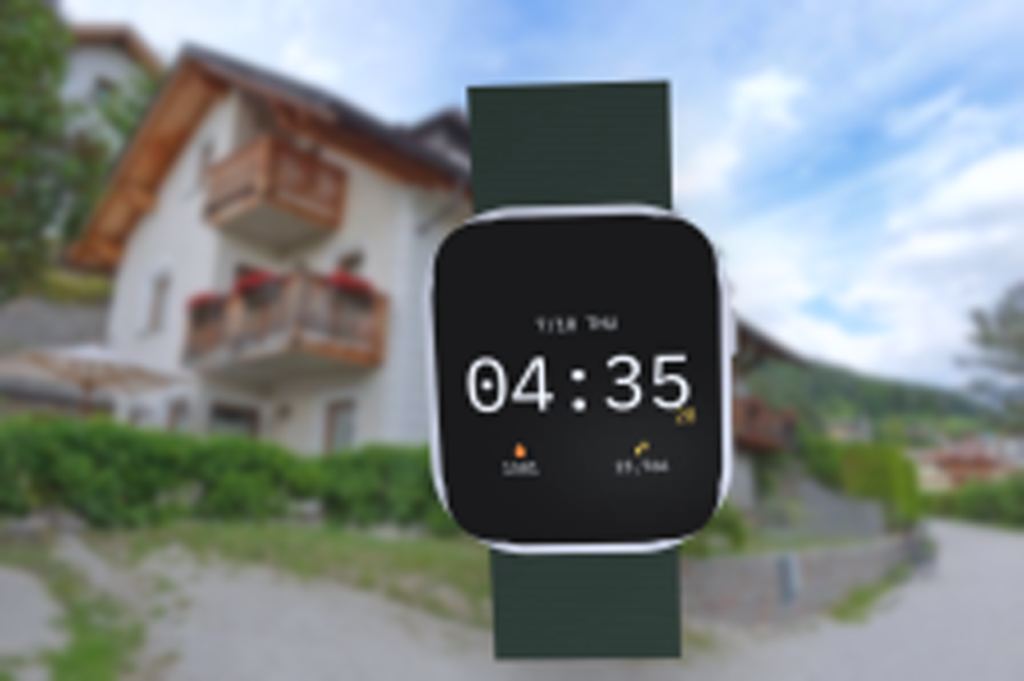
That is 4h35
